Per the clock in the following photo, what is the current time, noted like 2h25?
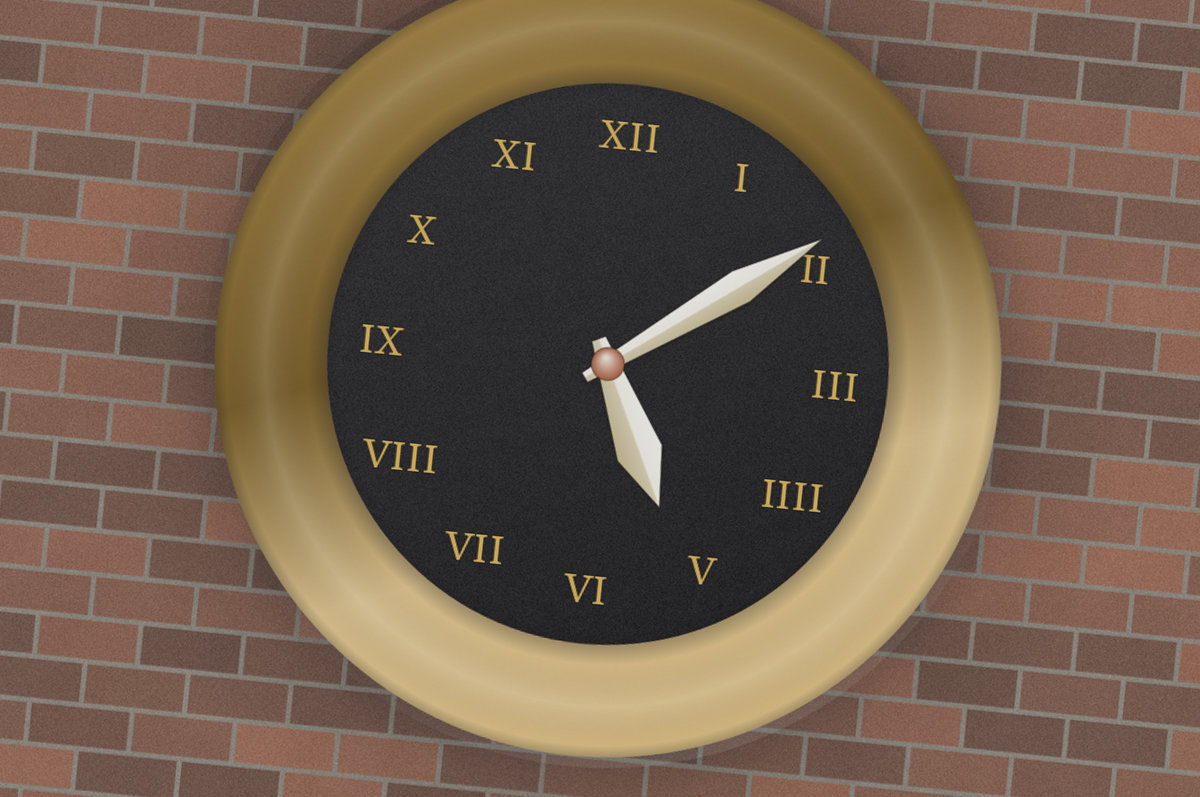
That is 5h09
